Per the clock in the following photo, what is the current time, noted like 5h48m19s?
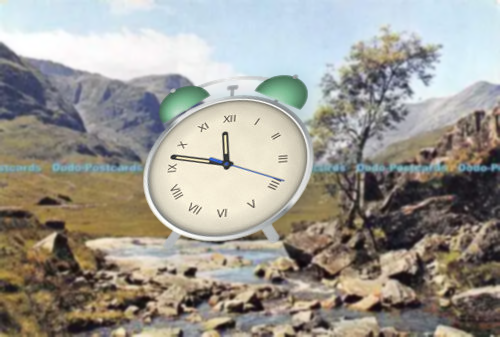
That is 11h47m19s
